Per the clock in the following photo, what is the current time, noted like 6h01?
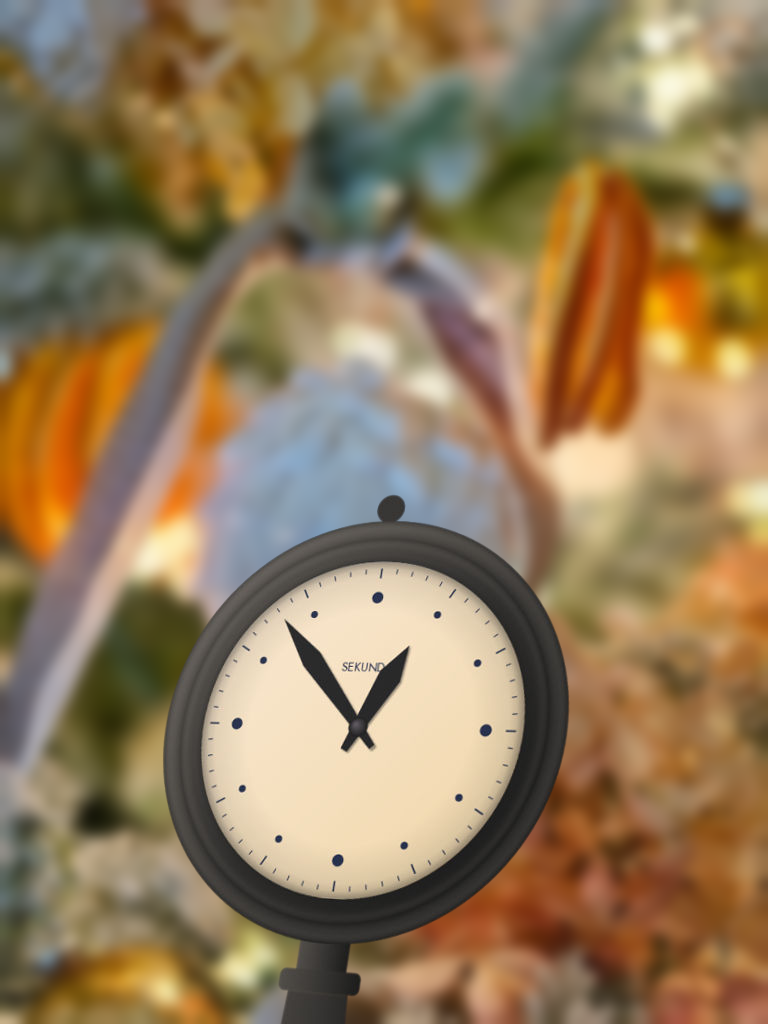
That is 12h53
